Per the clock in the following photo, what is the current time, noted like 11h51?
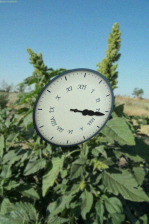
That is 3h16
